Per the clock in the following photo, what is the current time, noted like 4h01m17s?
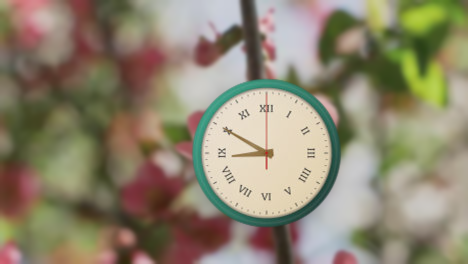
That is 8h50m00s
